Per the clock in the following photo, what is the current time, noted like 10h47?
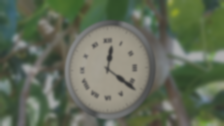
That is 12h21
